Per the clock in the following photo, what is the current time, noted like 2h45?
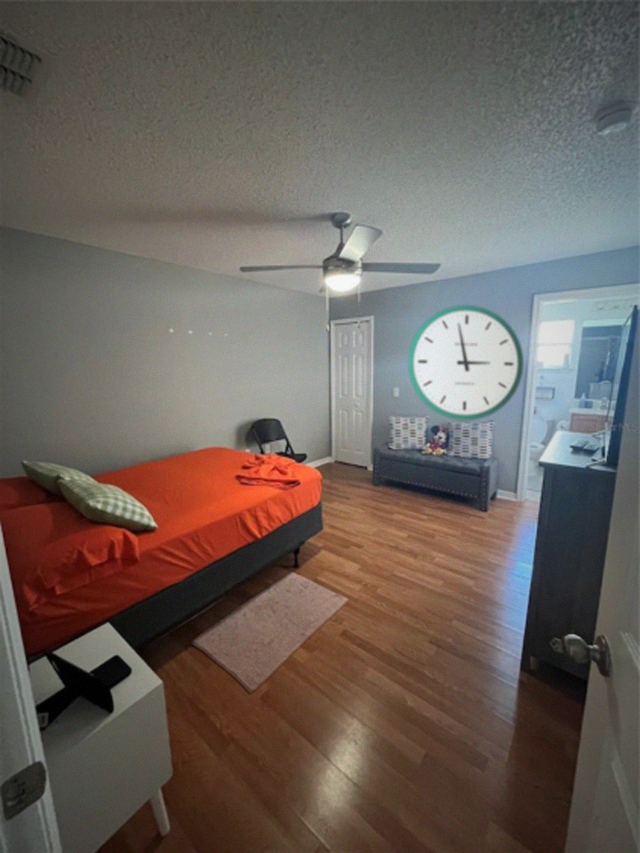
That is 2h58
